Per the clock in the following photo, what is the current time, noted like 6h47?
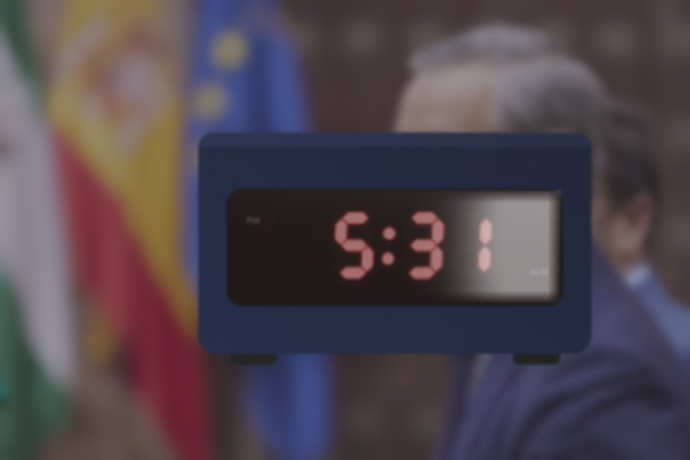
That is 5h31
